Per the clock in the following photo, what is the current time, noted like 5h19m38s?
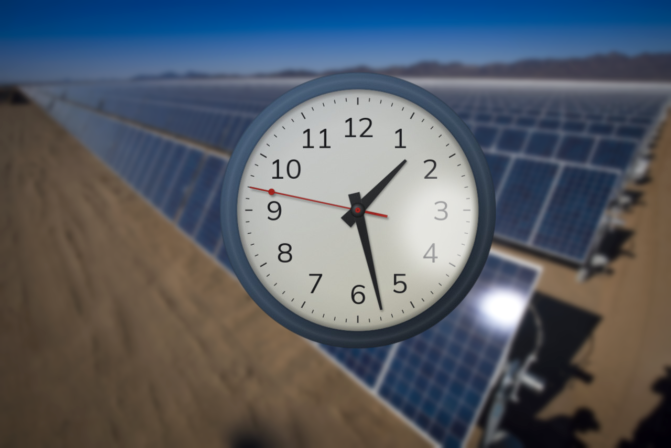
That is 1h27m47s
